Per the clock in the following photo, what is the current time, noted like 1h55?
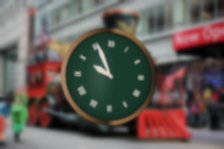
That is 9h56
